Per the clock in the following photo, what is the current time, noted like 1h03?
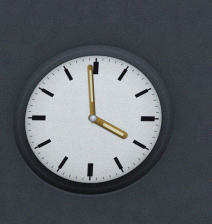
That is 3h59
